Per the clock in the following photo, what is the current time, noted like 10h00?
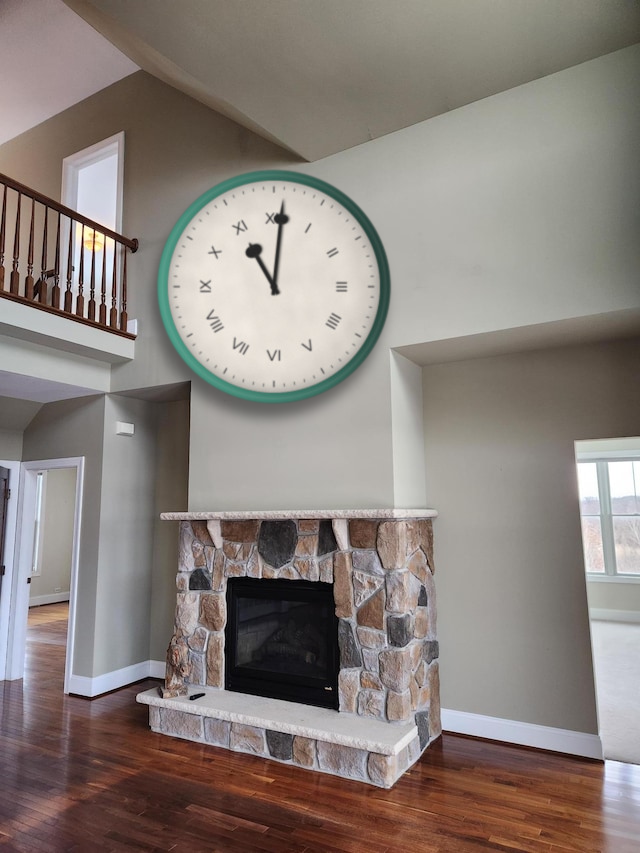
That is 11h01
